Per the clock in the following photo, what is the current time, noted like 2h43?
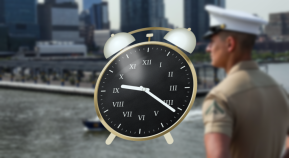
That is 9h21
